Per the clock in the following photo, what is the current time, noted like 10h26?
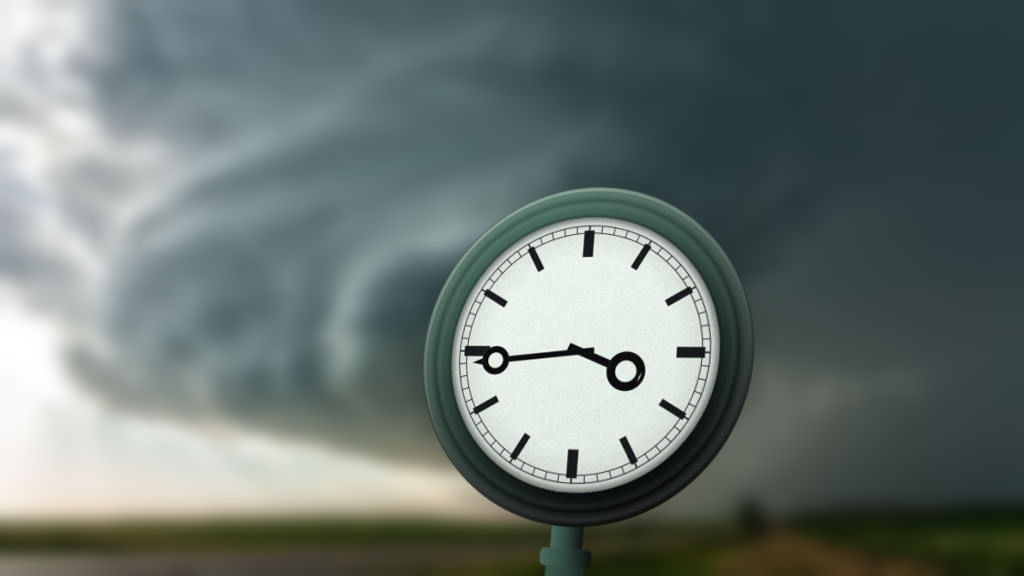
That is 3h44
